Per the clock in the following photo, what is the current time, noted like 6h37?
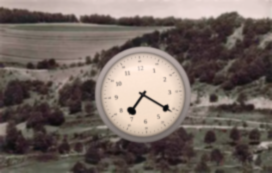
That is 7h21
